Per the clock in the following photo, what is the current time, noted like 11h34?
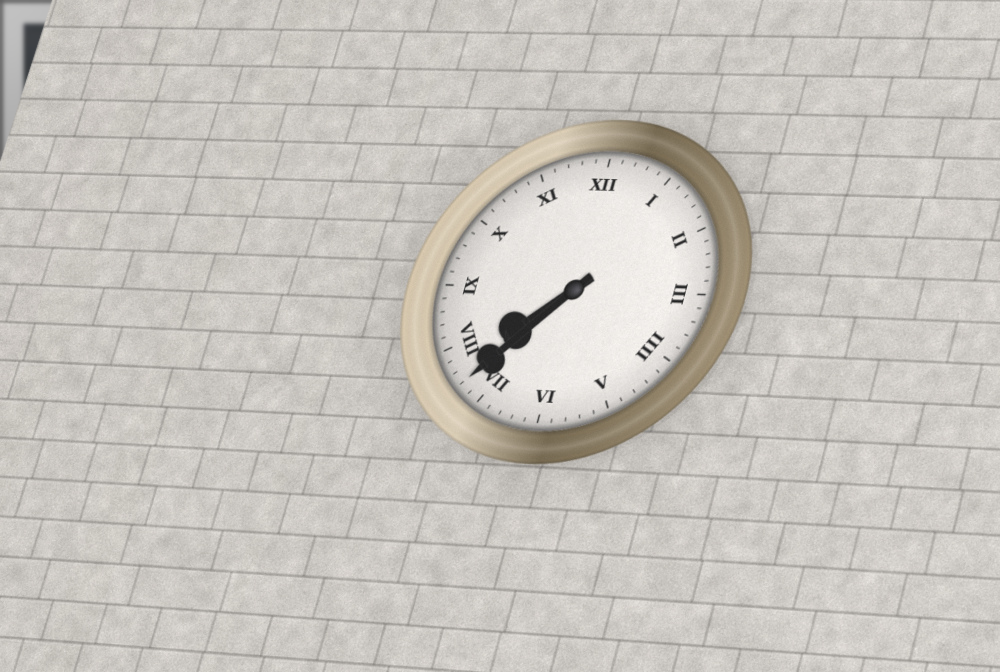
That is 7h37
